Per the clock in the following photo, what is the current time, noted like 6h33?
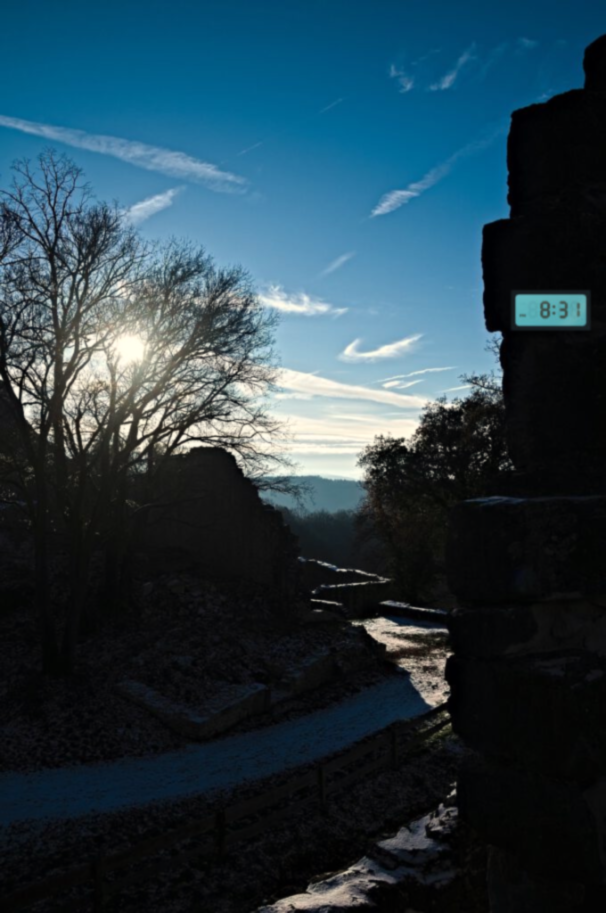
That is 8h31
